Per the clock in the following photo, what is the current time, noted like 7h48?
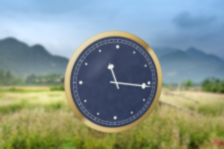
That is 11h16
